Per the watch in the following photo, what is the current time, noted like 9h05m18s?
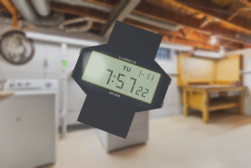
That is 7h57m22s
